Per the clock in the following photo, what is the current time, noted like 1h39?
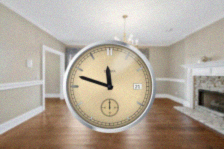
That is 11h48
